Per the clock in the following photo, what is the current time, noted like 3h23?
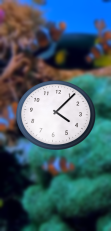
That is 4h06
